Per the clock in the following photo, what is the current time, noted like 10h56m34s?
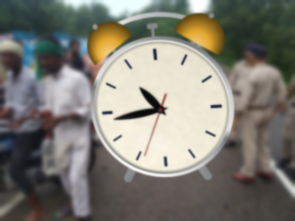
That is 10h43m34s
